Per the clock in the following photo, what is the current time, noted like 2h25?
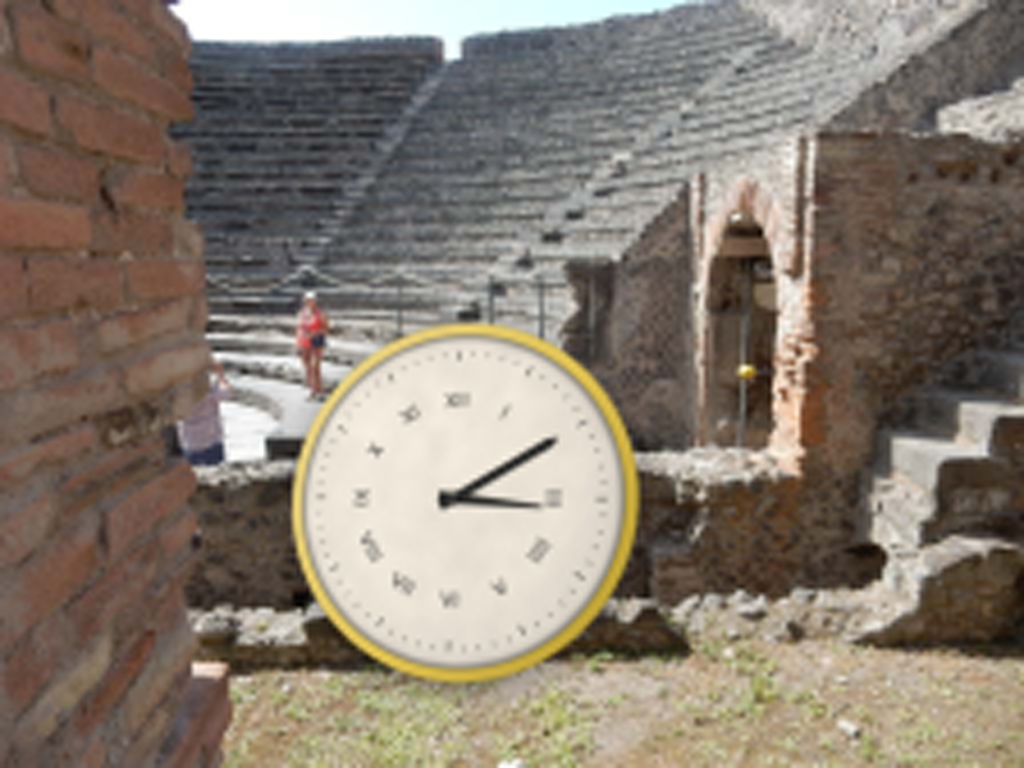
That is 3h10
